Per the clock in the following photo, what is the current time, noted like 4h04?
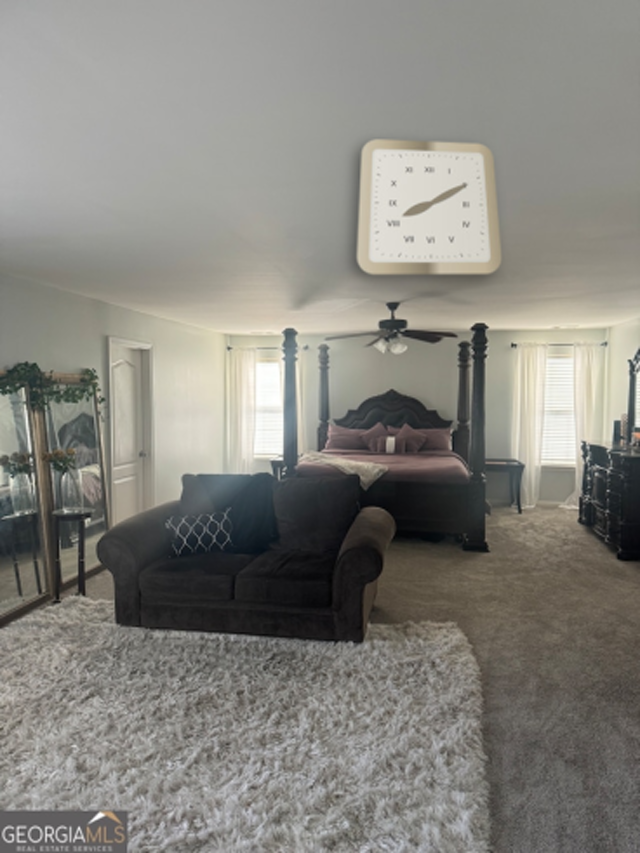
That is 8h10
